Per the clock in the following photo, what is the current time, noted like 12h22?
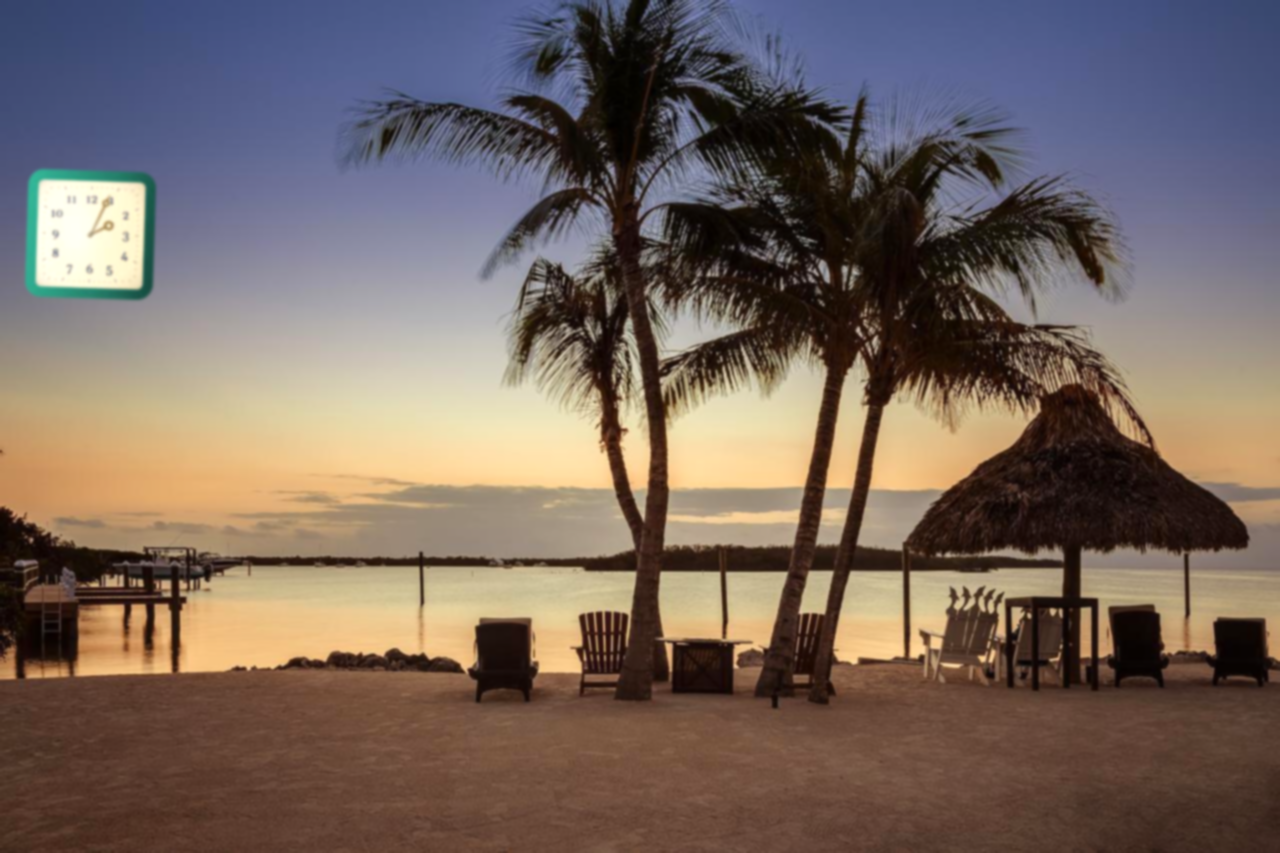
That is 2h04
